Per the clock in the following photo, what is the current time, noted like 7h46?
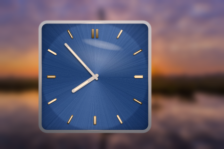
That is 7h53
